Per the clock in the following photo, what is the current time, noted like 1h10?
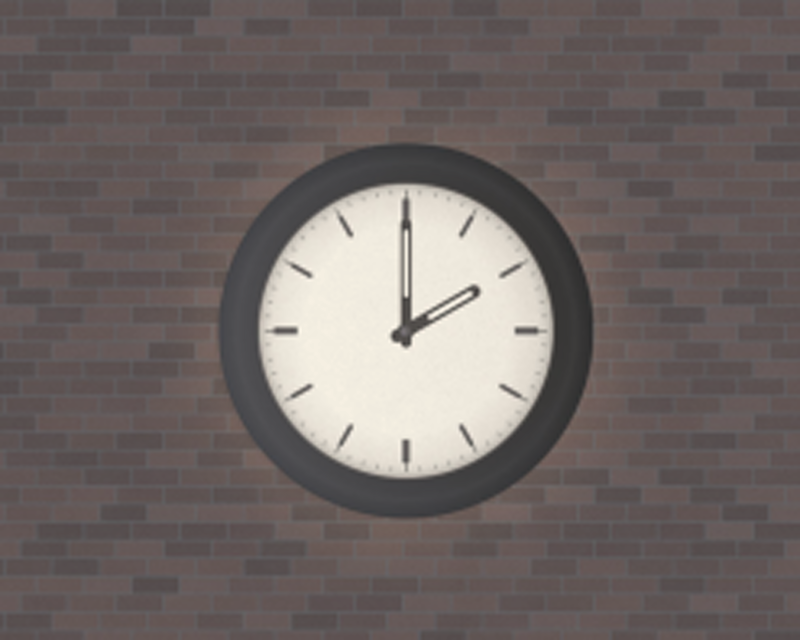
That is 2h00
